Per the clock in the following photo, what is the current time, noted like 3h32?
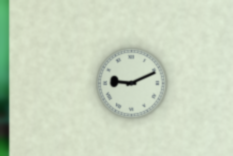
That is 9h11
